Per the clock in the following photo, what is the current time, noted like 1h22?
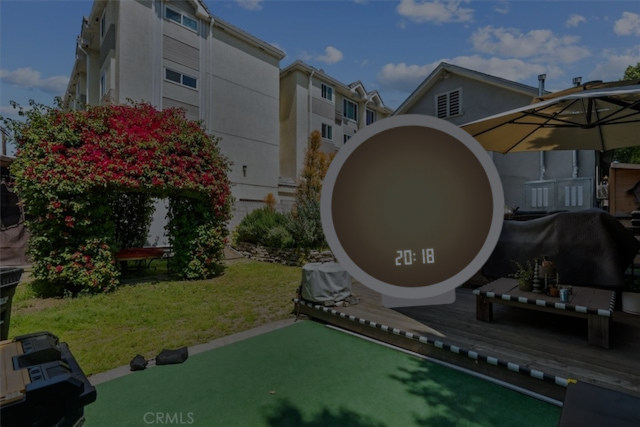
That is 20h18
